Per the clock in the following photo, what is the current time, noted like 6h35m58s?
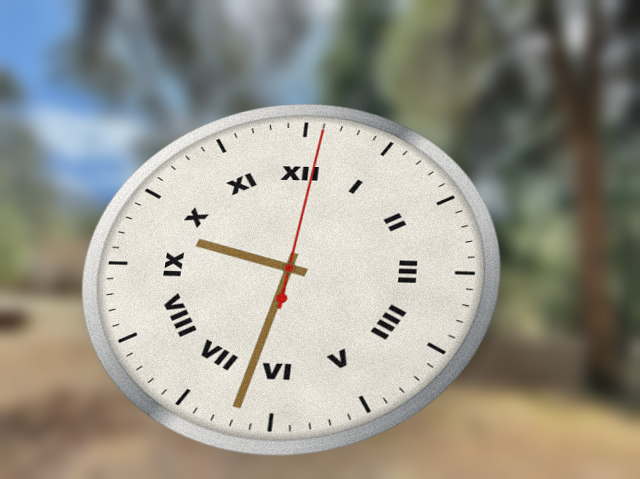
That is 9h32m01s
